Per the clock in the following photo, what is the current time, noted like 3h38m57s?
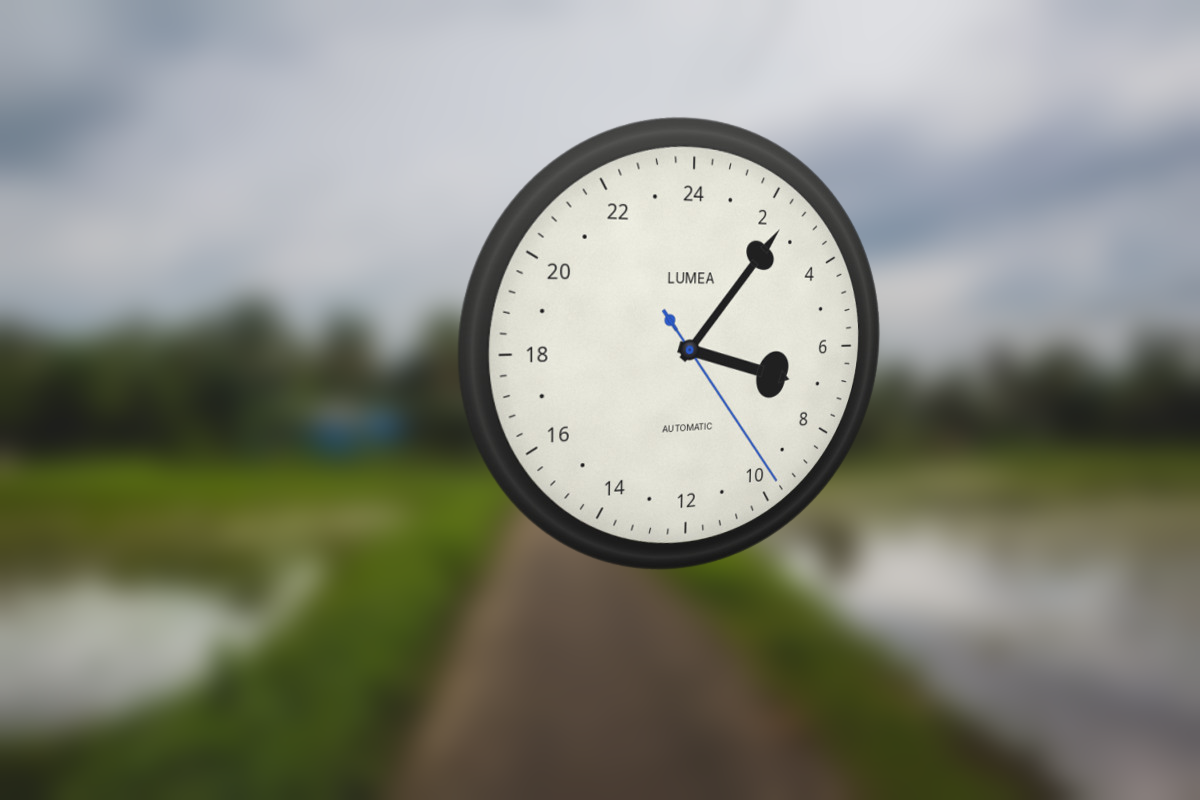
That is 7h06m24s
